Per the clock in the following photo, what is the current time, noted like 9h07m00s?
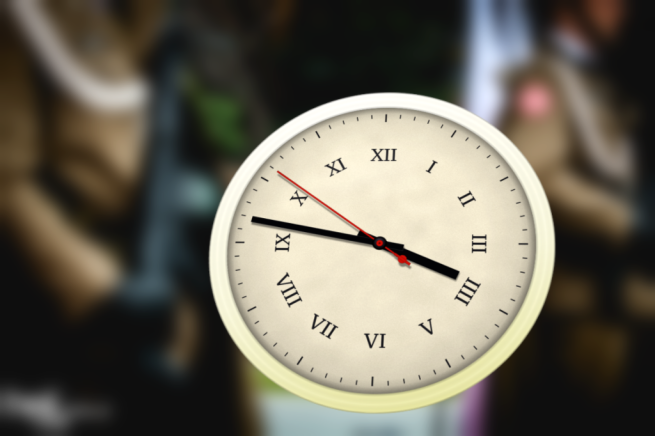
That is 3h46m51s
